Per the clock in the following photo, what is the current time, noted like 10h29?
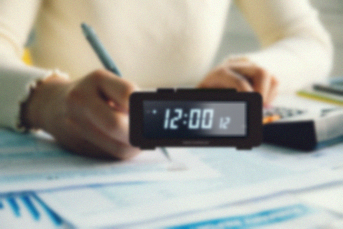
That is 12h00
